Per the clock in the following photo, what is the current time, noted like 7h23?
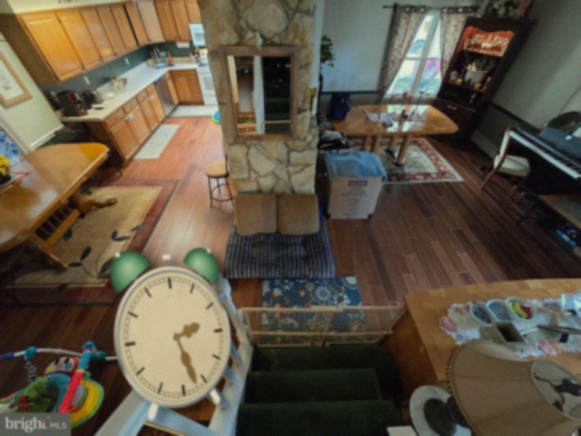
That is 2h27
